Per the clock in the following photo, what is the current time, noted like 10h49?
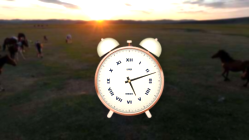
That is 5h12
